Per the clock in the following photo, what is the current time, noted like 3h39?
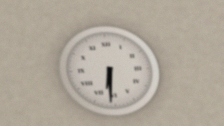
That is 6h31
